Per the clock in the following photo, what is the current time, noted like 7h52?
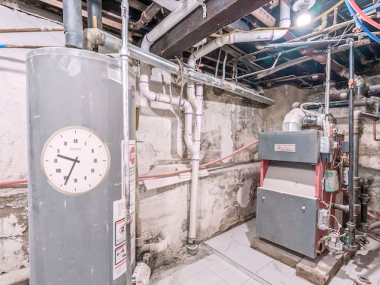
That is 9h34
